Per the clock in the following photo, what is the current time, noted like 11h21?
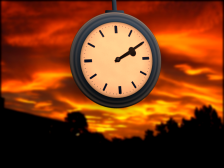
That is 2h10
